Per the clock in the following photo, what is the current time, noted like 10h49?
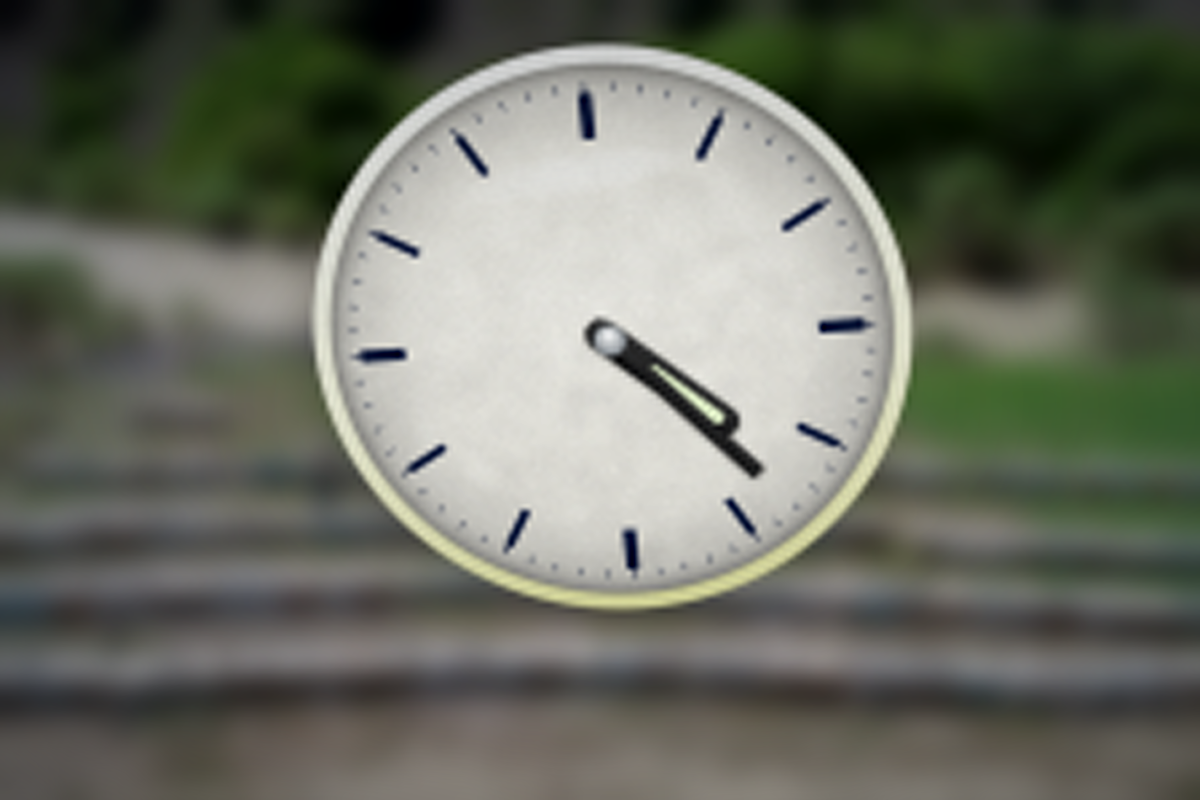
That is 4h23
